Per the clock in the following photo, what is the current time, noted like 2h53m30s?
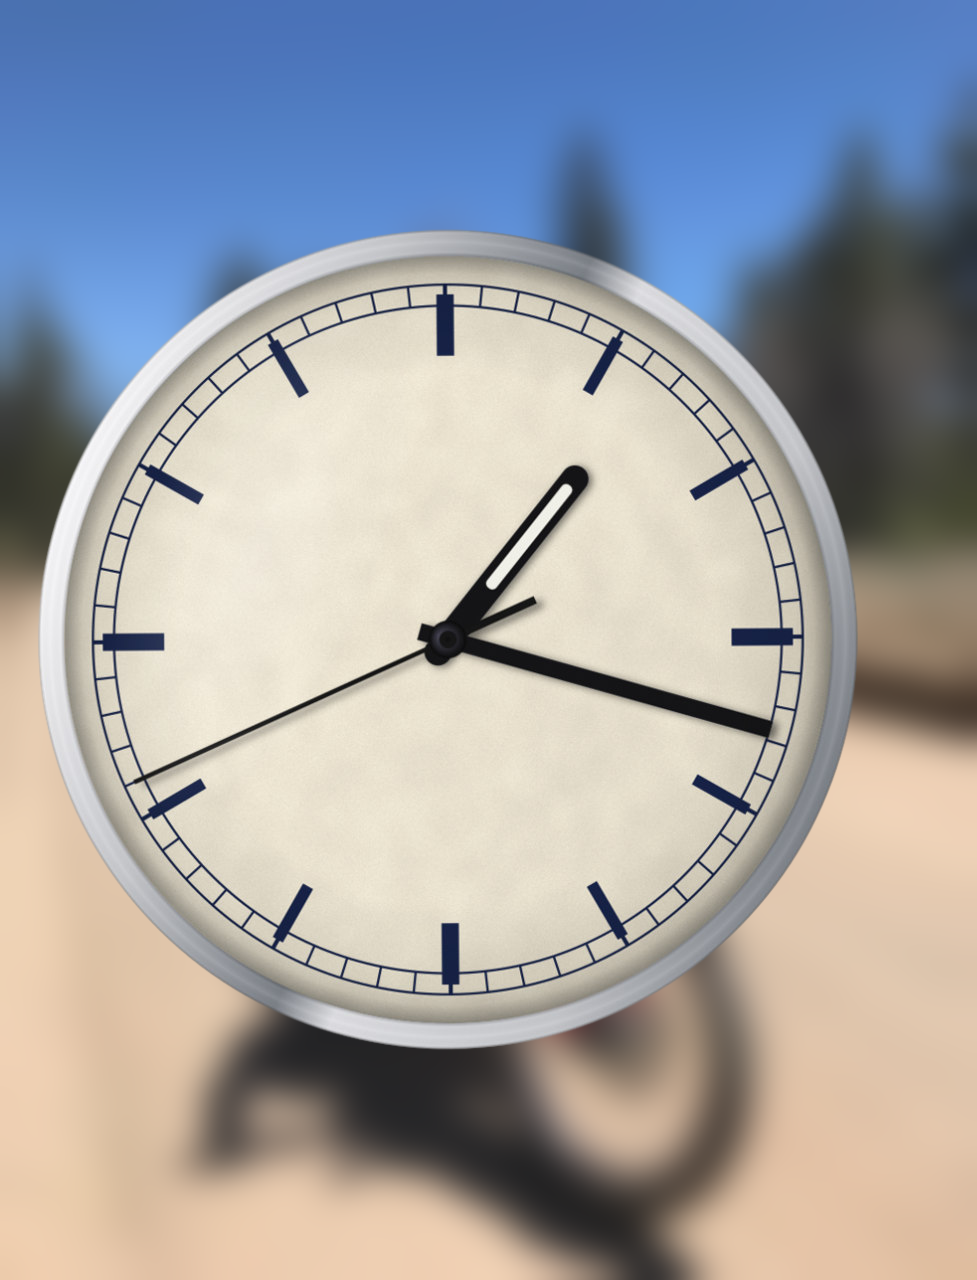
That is 1h17m41s
